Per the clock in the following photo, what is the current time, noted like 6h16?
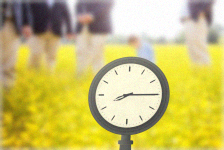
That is 8h15
